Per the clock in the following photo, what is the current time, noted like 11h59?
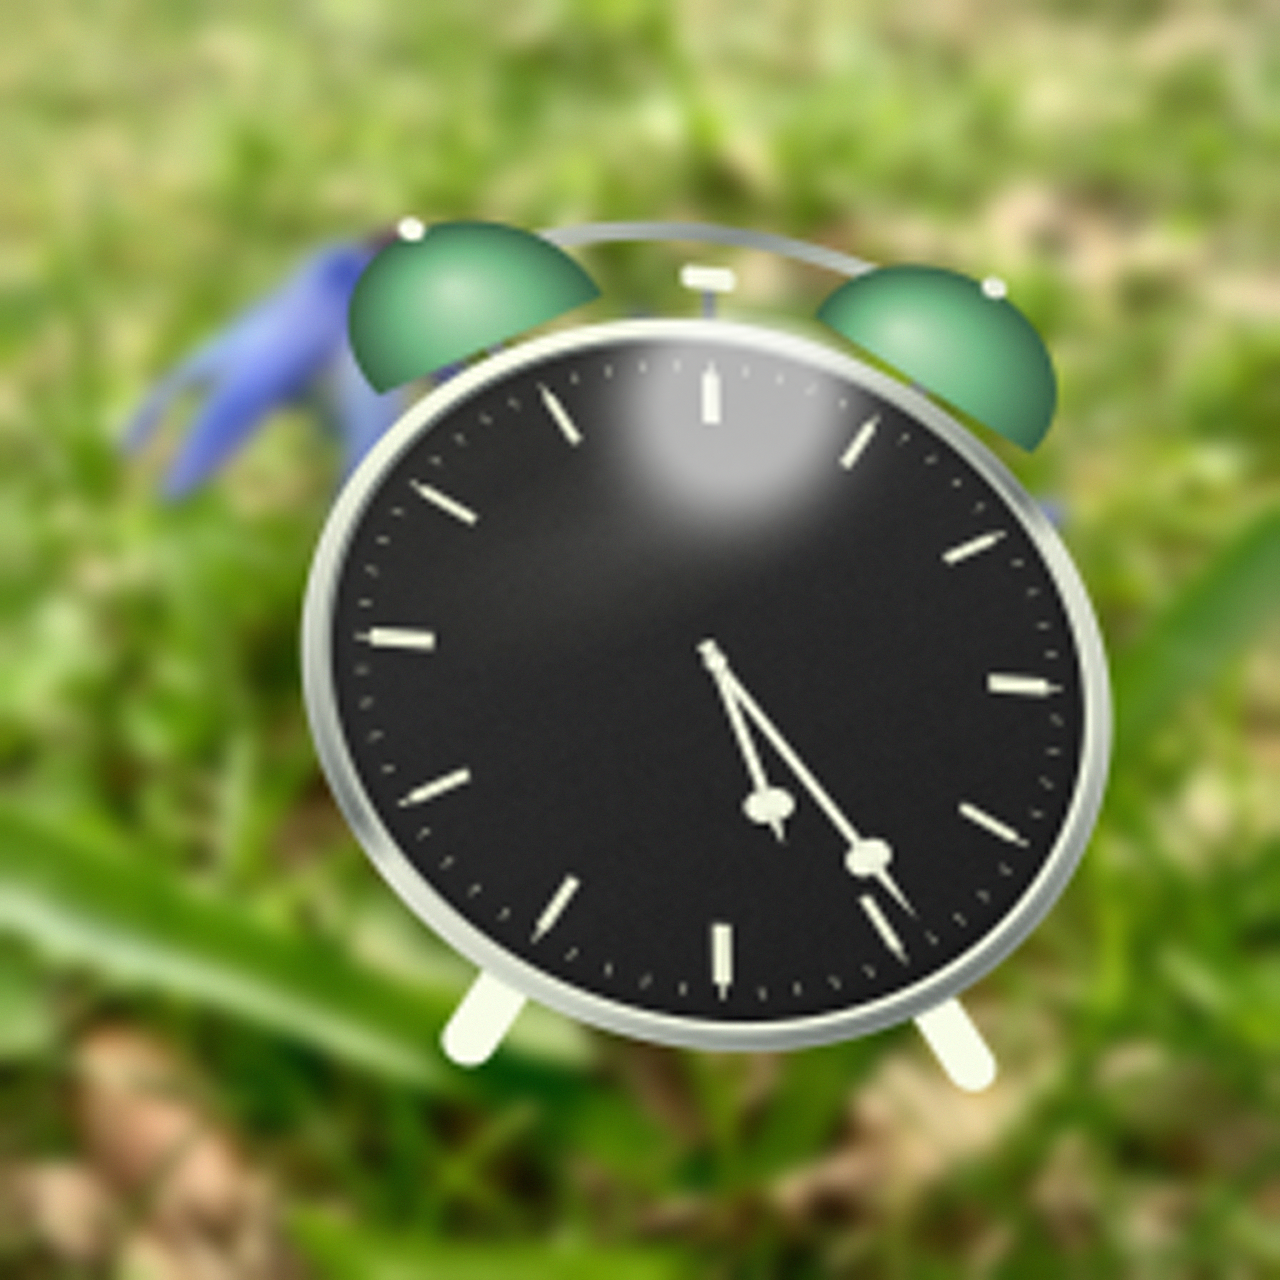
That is 5h24
